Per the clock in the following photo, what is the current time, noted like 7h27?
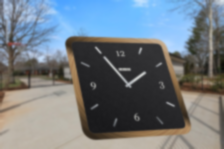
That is 1h55
